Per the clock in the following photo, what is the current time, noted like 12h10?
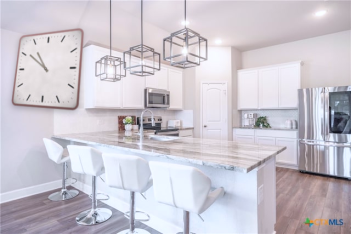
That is 10h51
